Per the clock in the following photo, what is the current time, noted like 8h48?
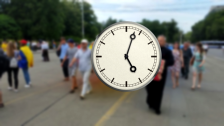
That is 5h03
